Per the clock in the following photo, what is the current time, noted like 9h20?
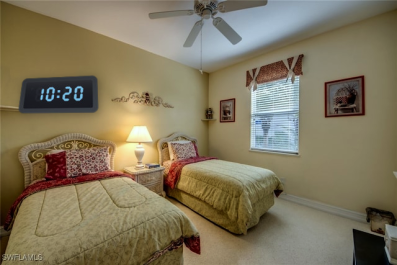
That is 10h20
